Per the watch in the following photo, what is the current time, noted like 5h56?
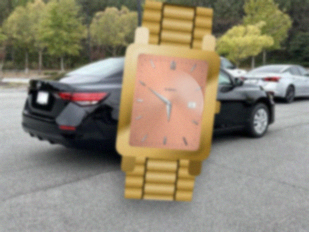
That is 5h50
